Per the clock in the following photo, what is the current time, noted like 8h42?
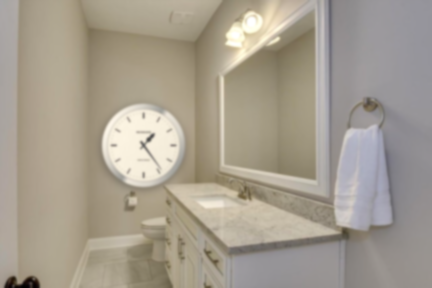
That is 1h24
